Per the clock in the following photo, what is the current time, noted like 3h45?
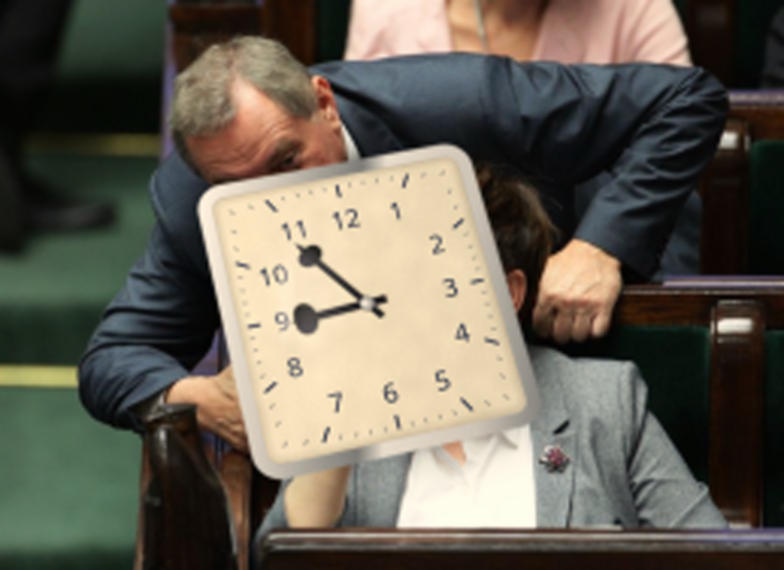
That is 8h54
